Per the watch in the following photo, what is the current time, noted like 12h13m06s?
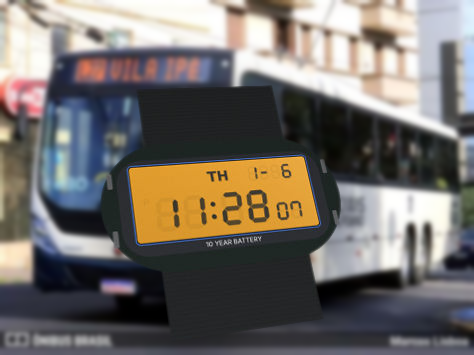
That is 11h28m07s
